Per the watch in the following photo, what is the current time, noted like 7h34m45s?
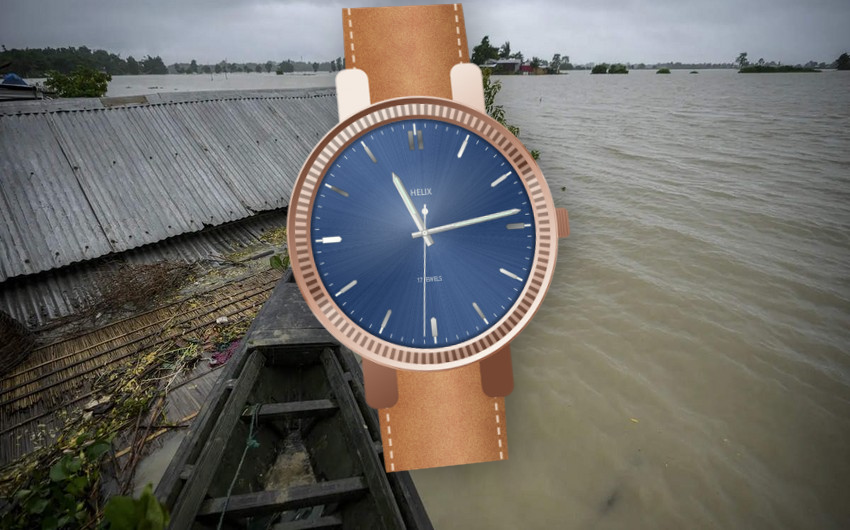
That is 11h13m31s
